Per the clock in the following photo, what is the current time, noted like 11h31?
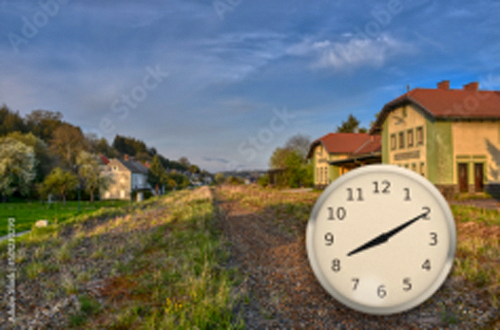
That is 8h10
